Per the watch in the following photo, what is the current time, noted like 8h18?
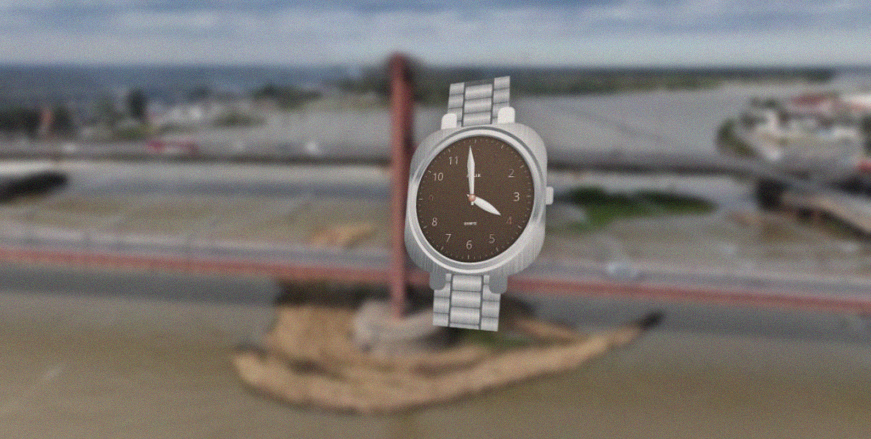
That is 3h59
